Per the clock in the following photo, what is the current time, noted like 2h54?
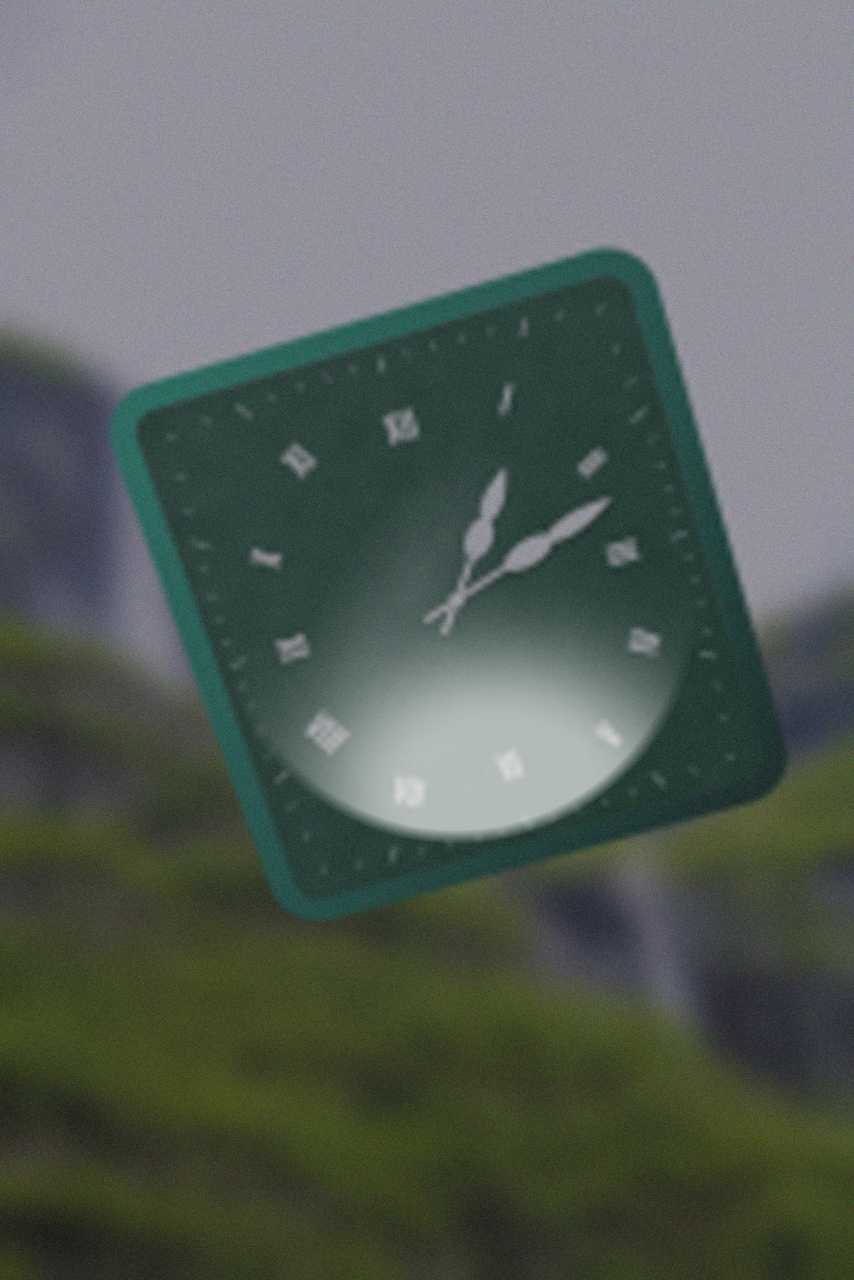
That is 1h12
